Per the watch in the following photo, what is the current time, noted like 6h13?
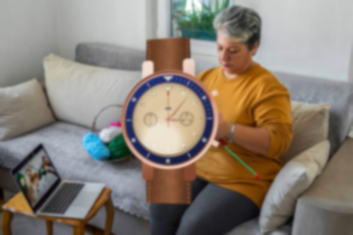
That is 3h07
